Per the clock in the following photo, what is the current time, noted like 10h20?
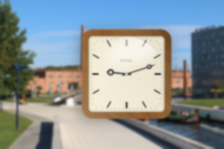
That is 9h12
